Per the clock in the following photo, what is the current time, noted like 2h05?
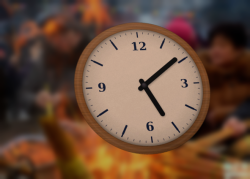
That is 5h09
